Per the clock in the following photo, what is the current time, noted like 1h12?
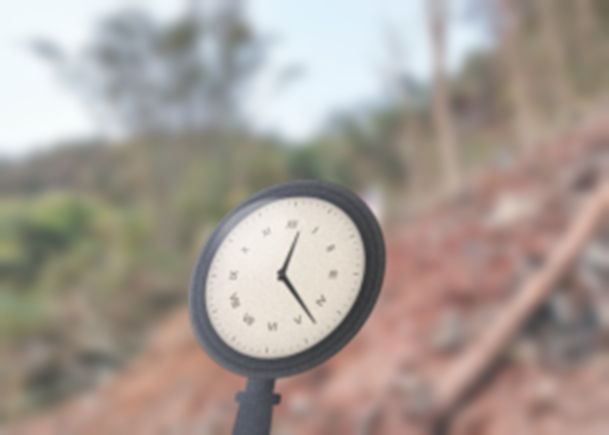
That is 12h23
